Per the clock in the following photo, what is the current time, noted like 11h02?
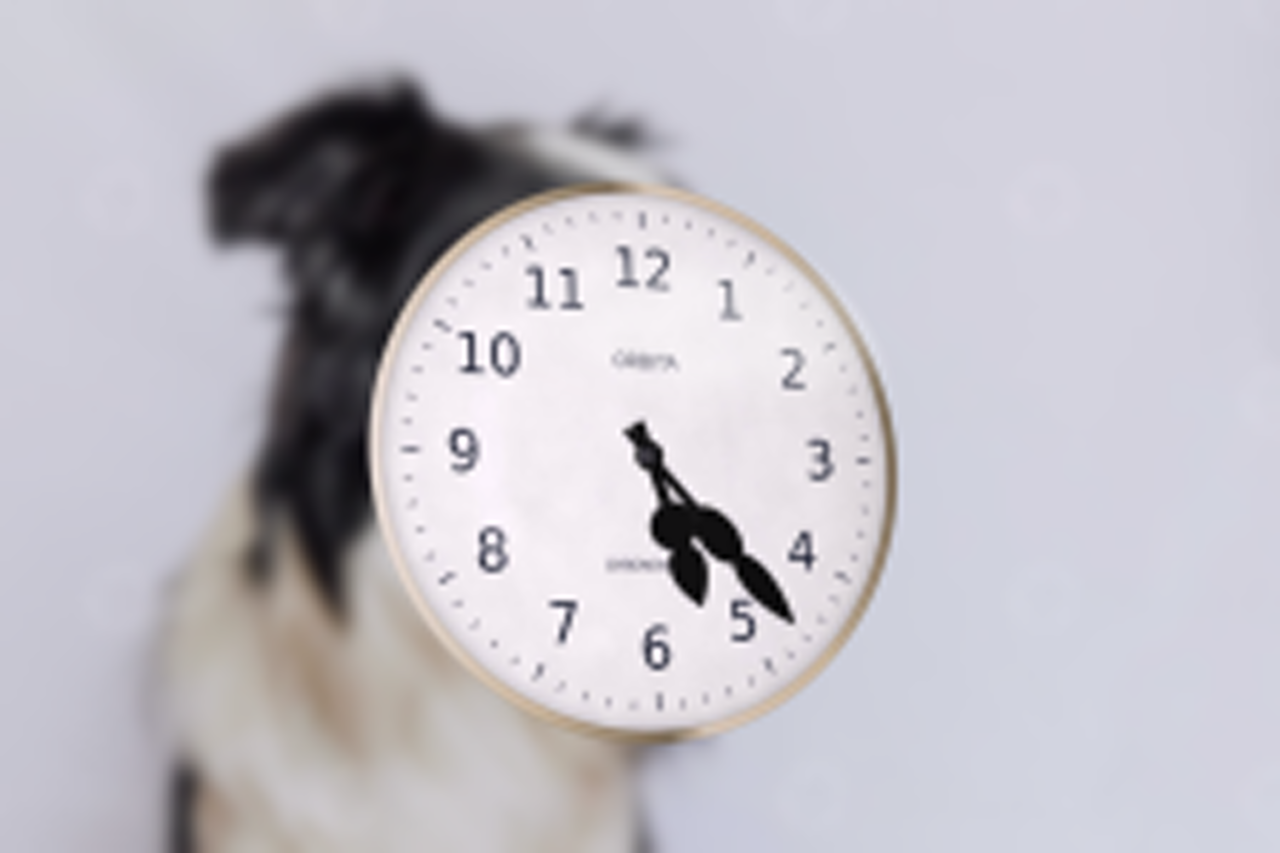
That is 5h23
